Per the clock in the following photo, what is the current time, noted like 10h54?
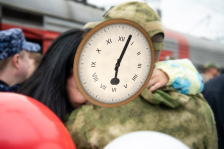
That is 6h03
